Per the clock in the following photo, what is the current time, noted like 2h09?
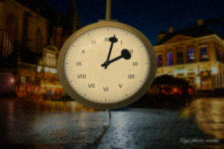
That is 2h02
